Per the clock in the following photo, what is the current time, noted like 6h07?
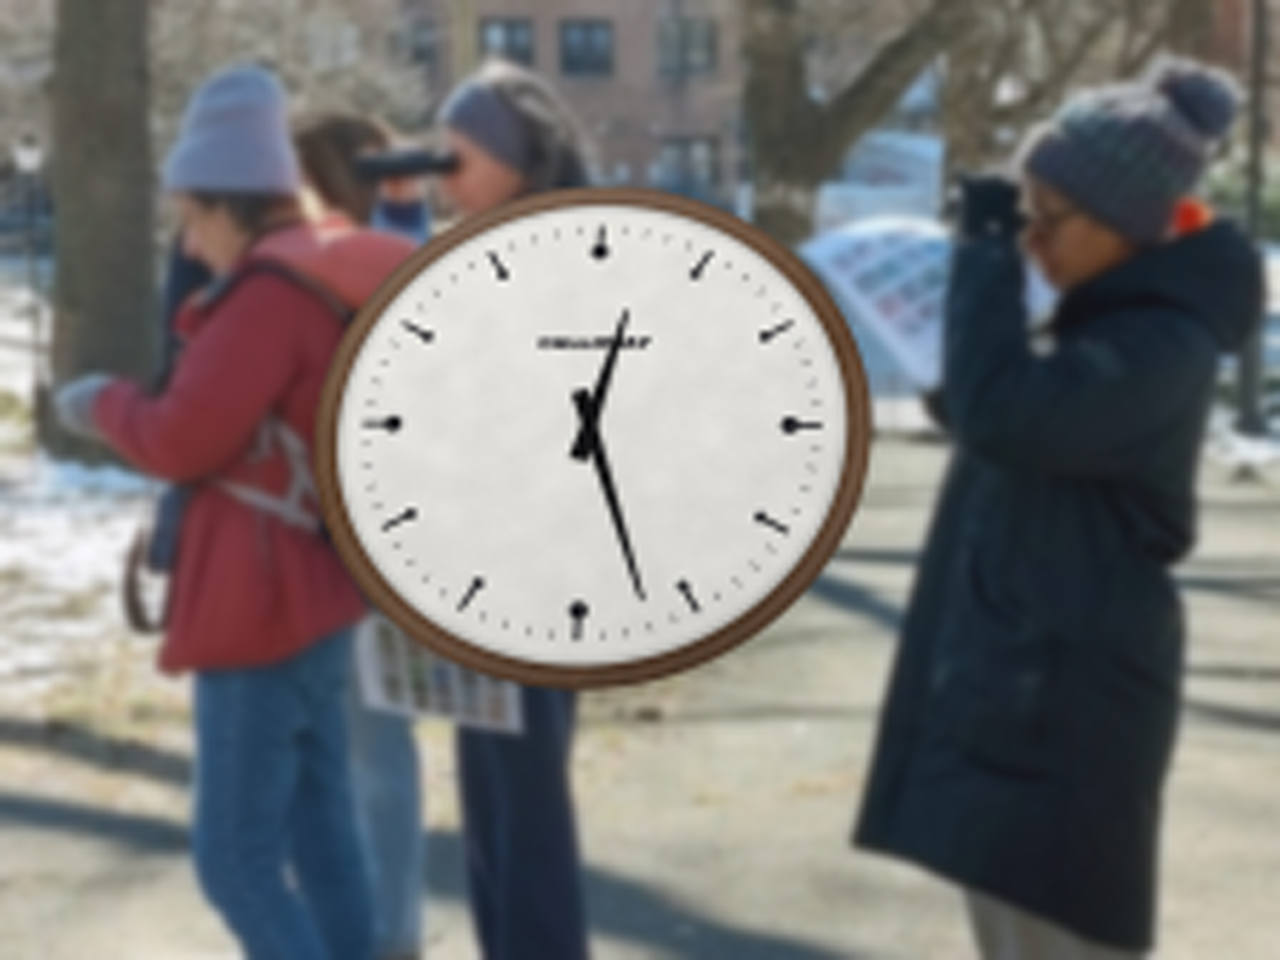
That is 12h27
